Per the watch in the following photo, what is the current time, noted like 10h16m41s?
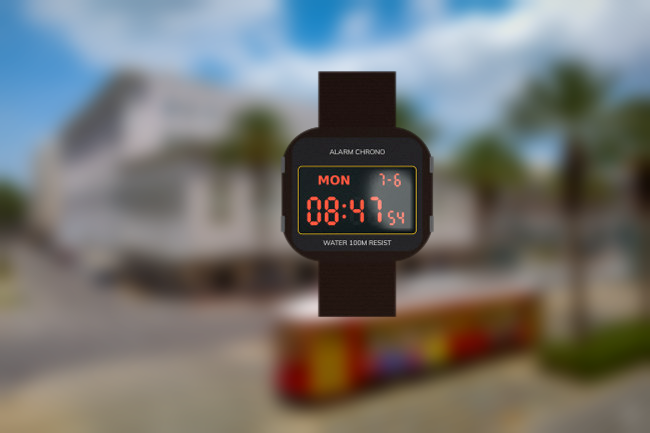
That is 8h47m54s
